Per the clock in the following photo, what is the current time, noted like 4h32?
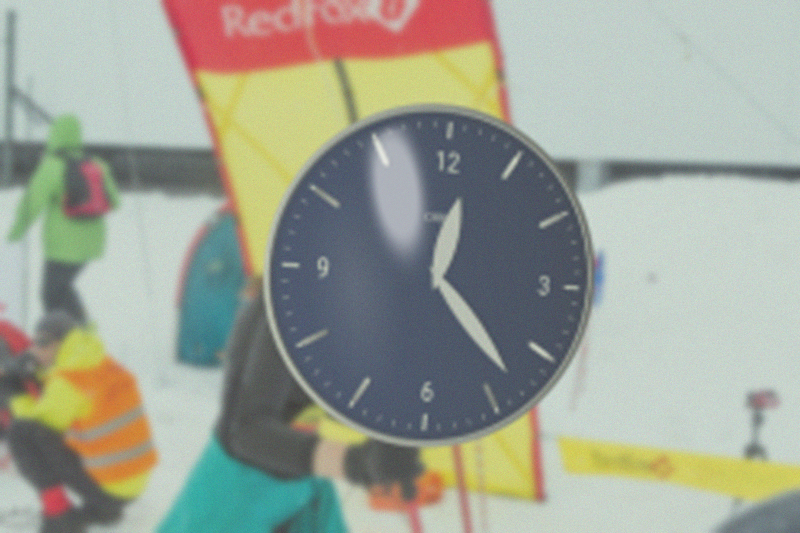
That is 12h23
